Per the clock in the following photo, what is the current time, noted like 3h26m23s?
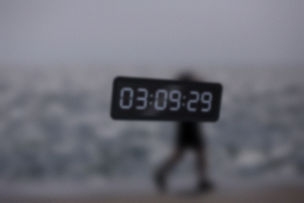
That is 3h09m29s
